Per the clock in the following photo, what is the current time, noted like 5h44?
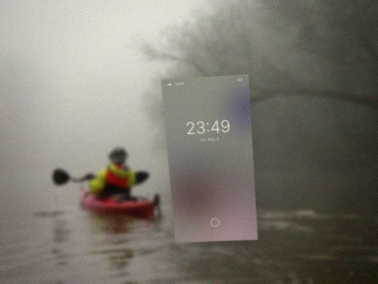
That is 23h49
